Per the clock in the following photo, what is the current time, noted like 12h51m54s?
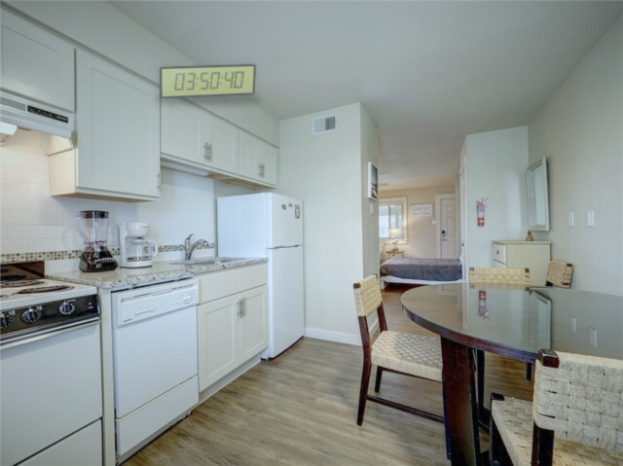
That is 3h50m40s
